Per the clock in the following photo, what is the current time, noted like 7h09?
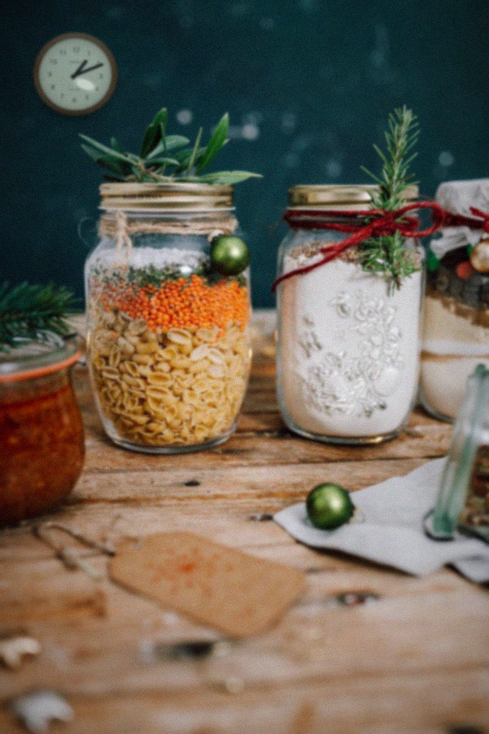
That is 1h11
